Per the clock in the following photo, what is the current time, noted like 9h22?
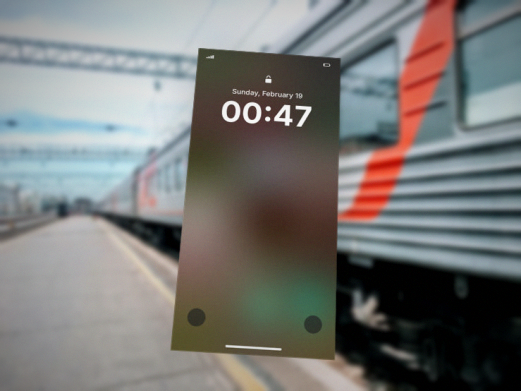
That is 0h47
